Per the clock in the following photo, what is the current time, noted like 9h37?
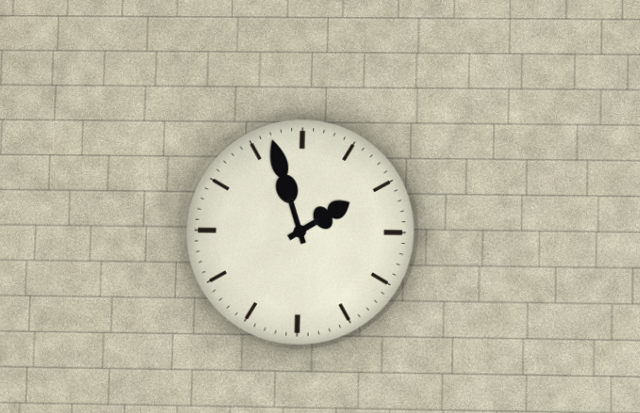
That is 1h57
